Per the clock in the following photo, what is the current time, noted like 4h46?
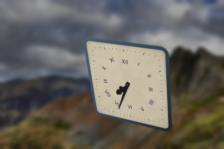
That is 7h34
